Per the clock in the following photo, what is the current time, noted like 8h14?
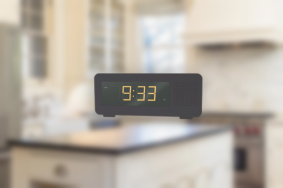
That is 9h33
